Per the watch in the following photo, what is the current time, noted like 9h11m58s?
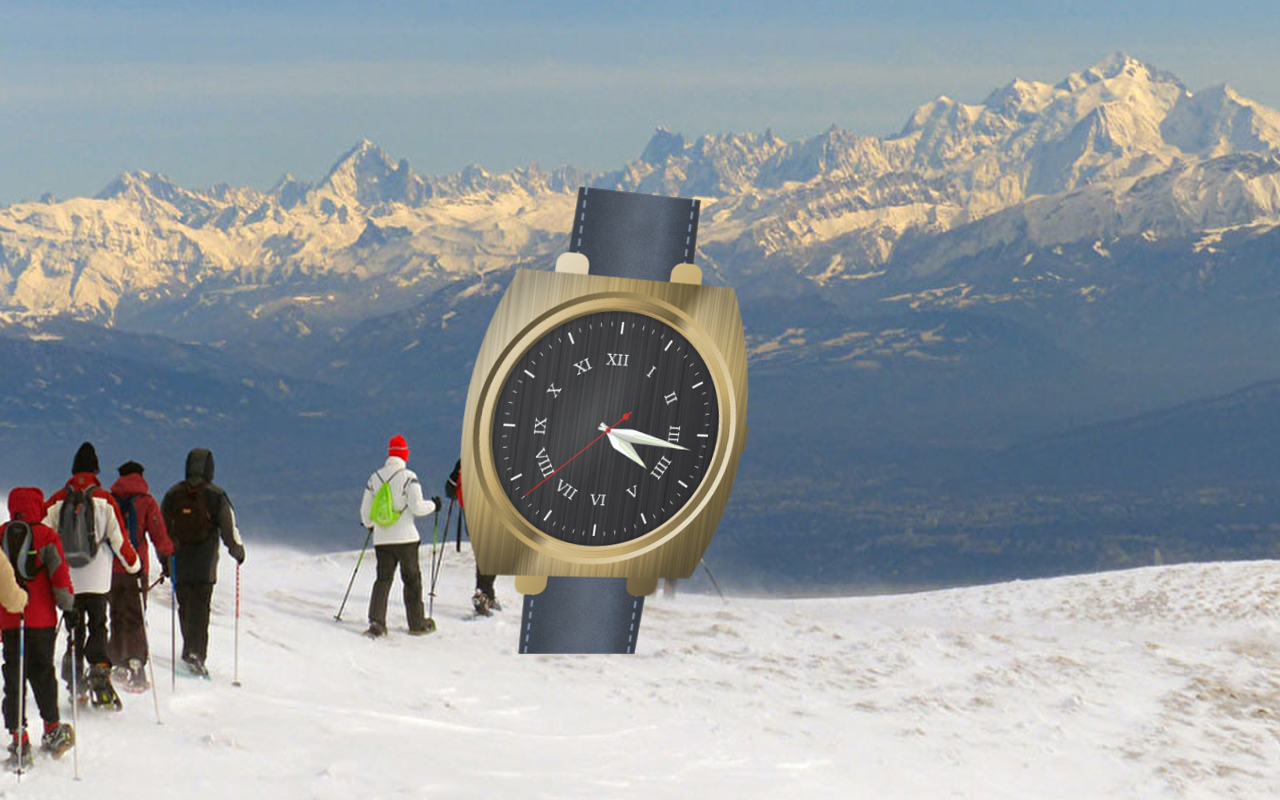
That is 4h16m38s
